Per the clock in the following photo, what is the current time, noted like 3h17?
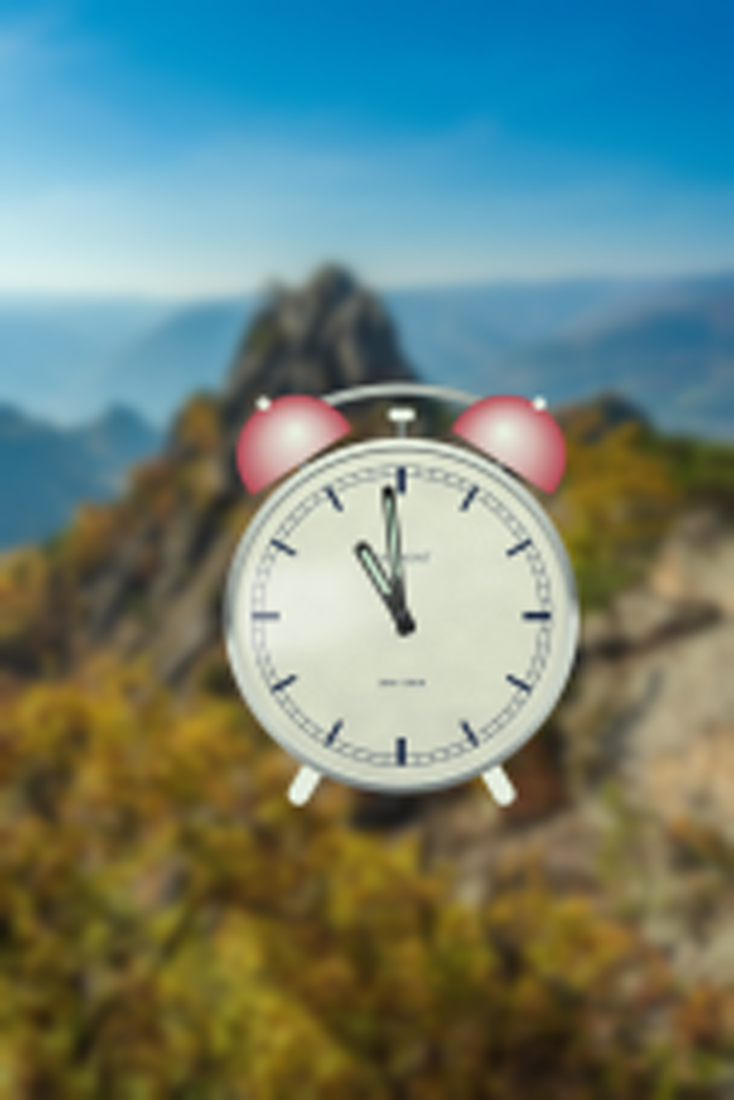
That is 10h59
